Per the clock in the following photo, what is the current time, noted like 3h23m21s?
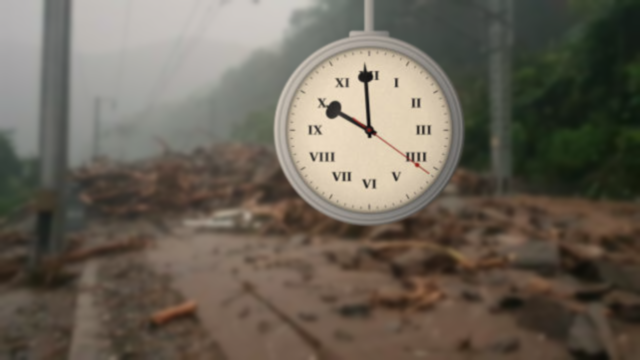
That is 9h59m21s
